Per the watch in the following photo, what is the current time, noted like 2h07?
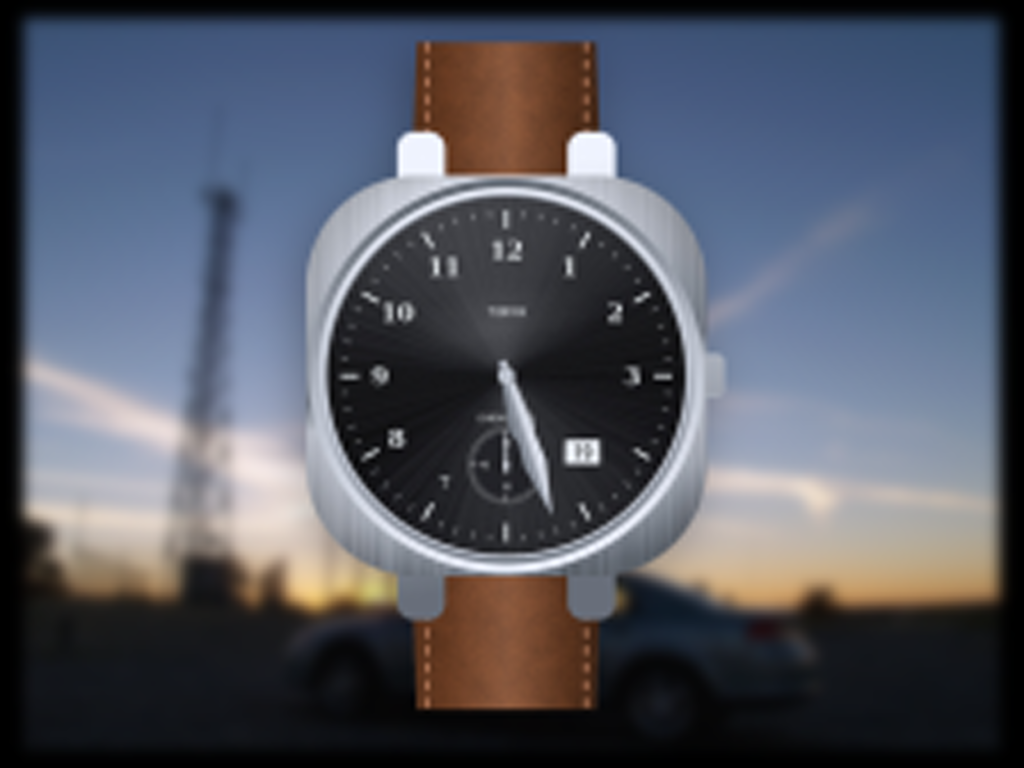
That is 5h27
